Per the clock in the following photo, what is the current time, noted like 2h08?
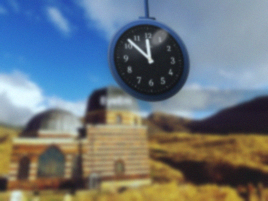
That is 11h52
